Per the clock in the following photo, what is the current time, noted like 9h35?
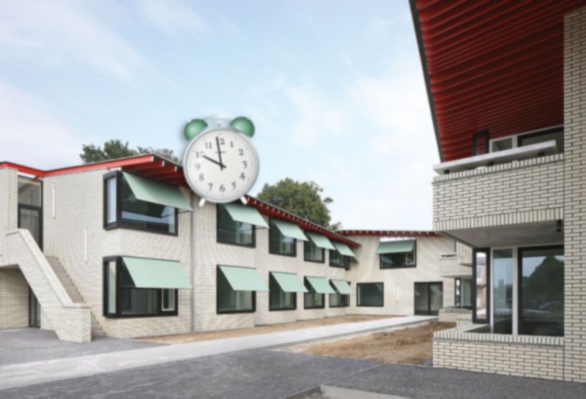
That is 9h59
